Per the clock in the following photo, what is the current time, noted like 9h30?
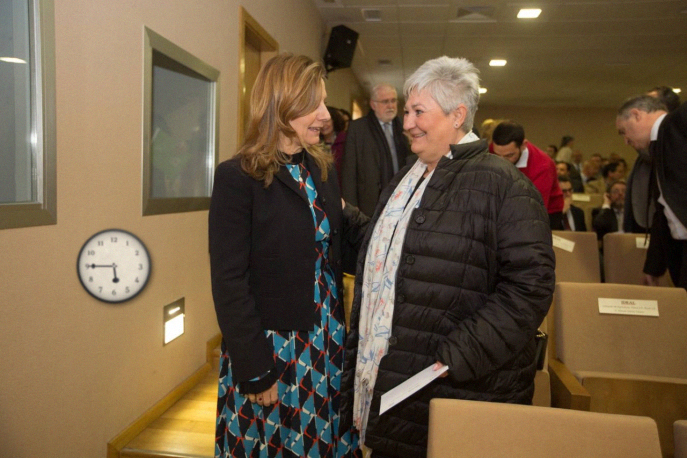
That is 5h45
